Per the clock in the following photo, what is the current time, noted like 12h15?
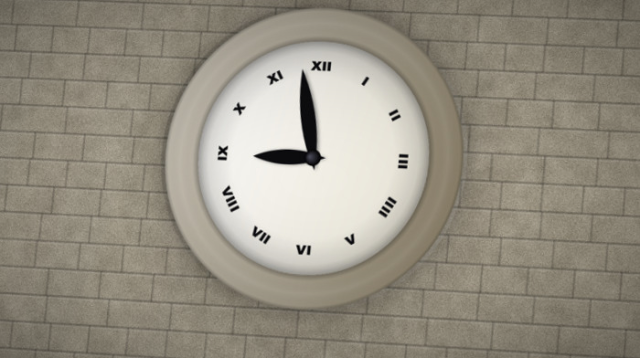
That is 8h58
